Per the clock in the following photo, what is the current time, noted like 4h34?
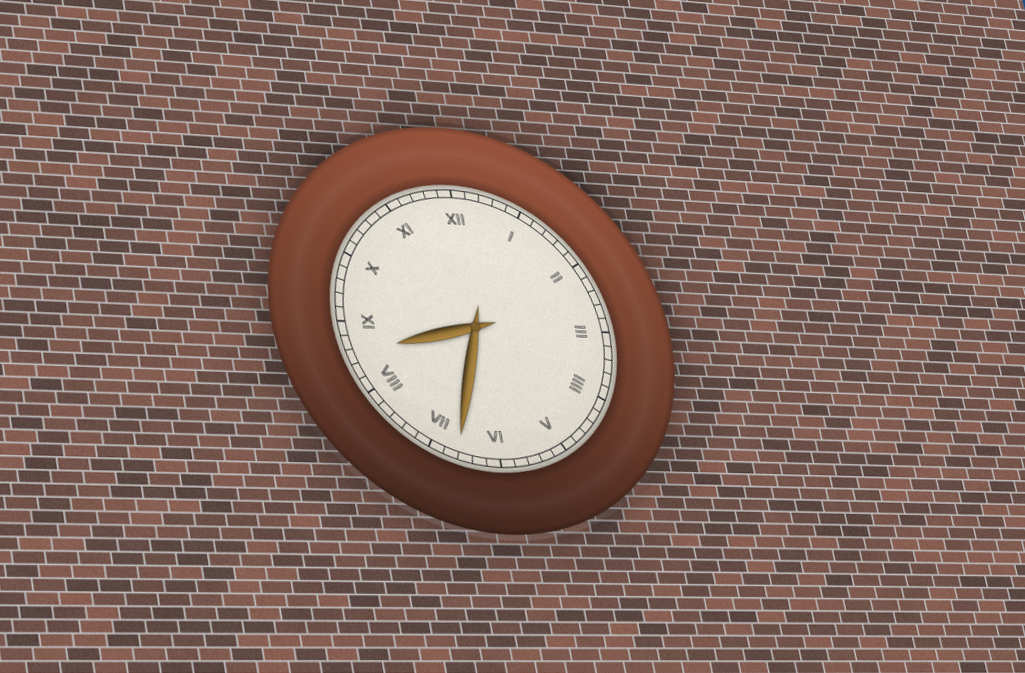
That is 8h33
